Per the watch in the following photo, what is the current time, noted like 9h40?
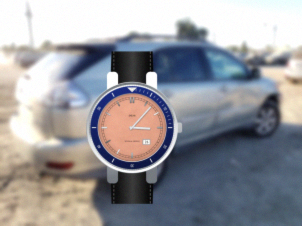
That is 3h07
